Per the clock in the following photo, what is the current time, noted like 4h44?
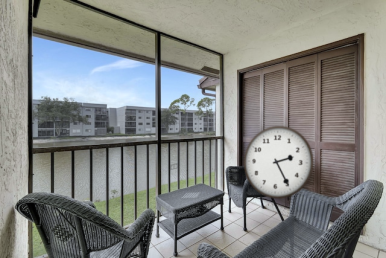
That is 2h25
